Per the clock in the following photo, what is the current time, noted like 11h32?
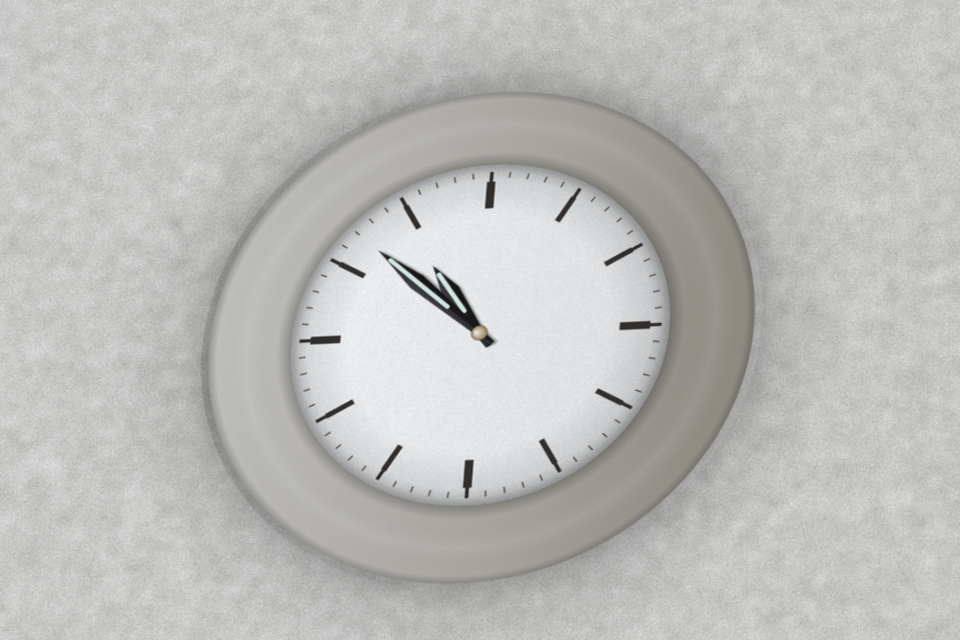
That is 10h52
